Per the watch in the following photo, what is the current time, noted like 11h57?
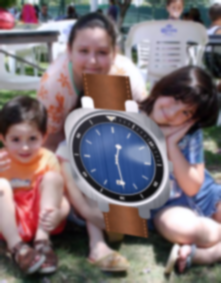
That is 12h29
